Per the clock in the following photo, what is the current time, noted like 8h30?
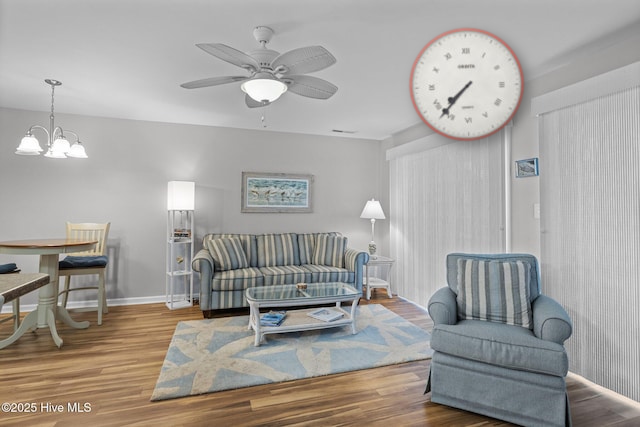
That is 7h37
